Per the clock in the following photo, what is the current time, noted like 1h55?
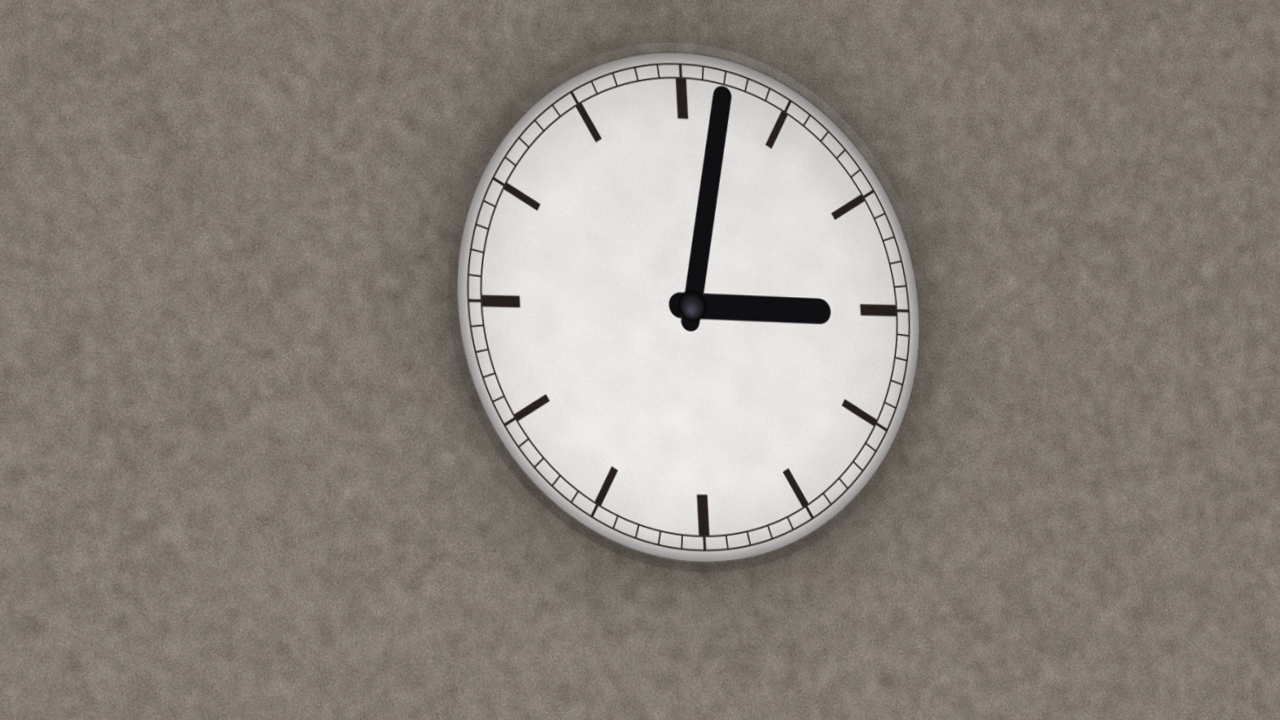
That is 3h02
